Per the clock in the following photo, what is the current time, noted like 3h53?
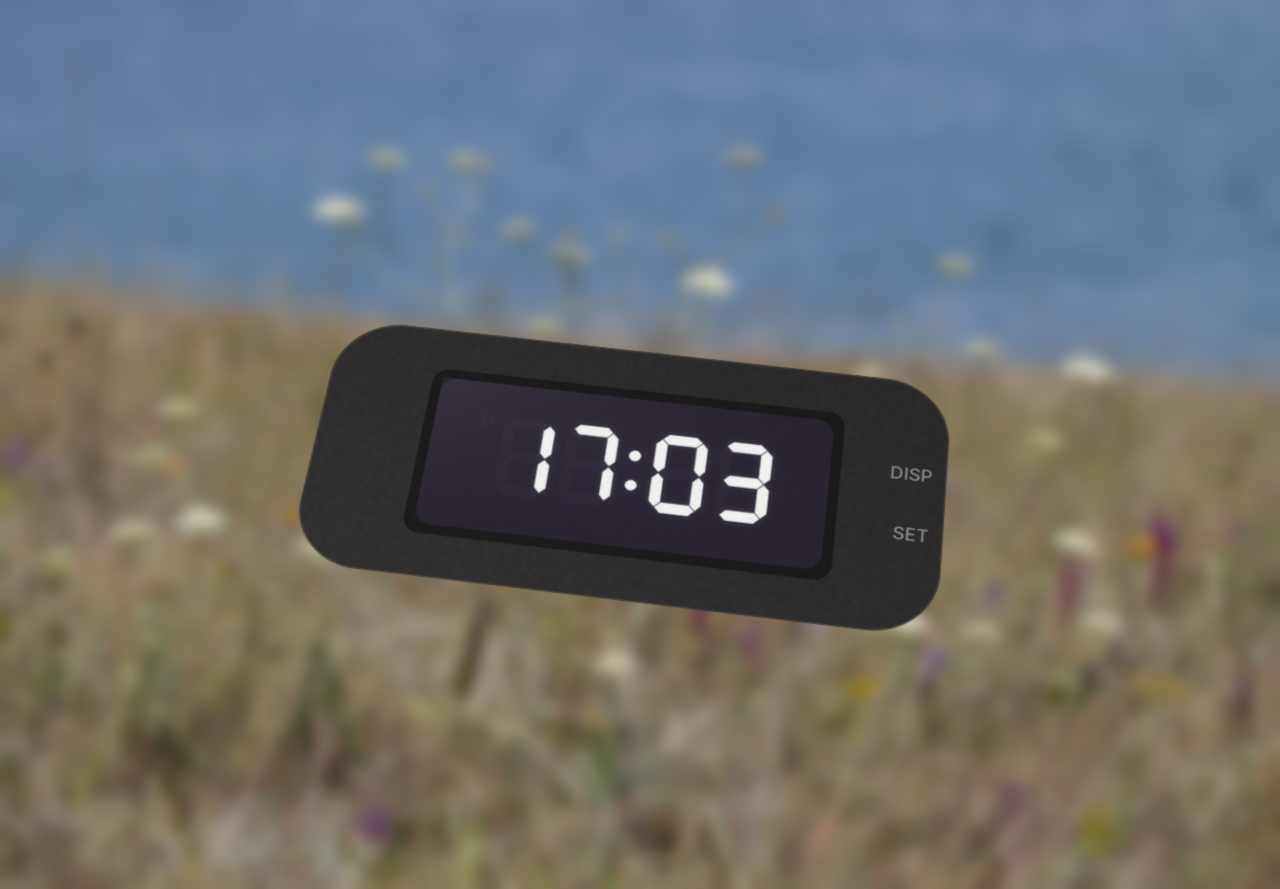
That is 17h03
